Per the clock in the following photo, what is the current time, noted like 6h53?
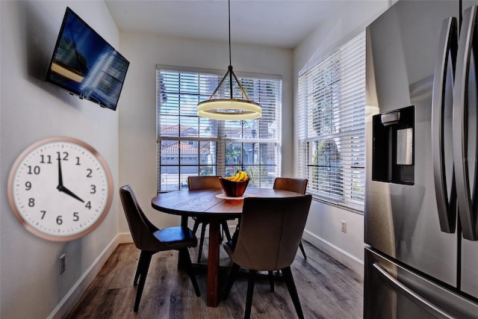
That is 3h59
